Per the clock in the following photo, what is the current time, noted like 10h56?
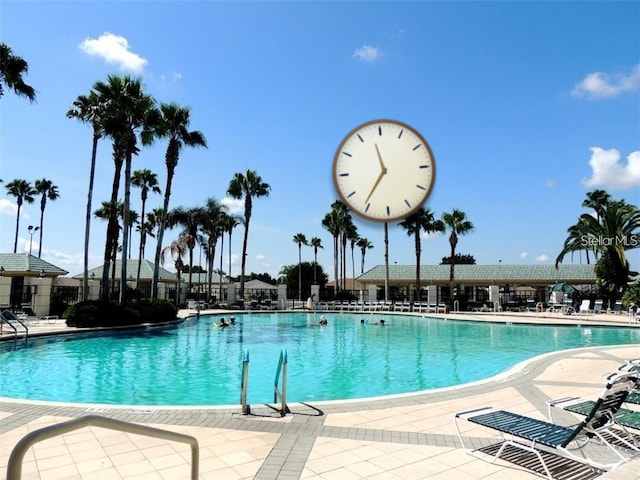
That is 11h36
